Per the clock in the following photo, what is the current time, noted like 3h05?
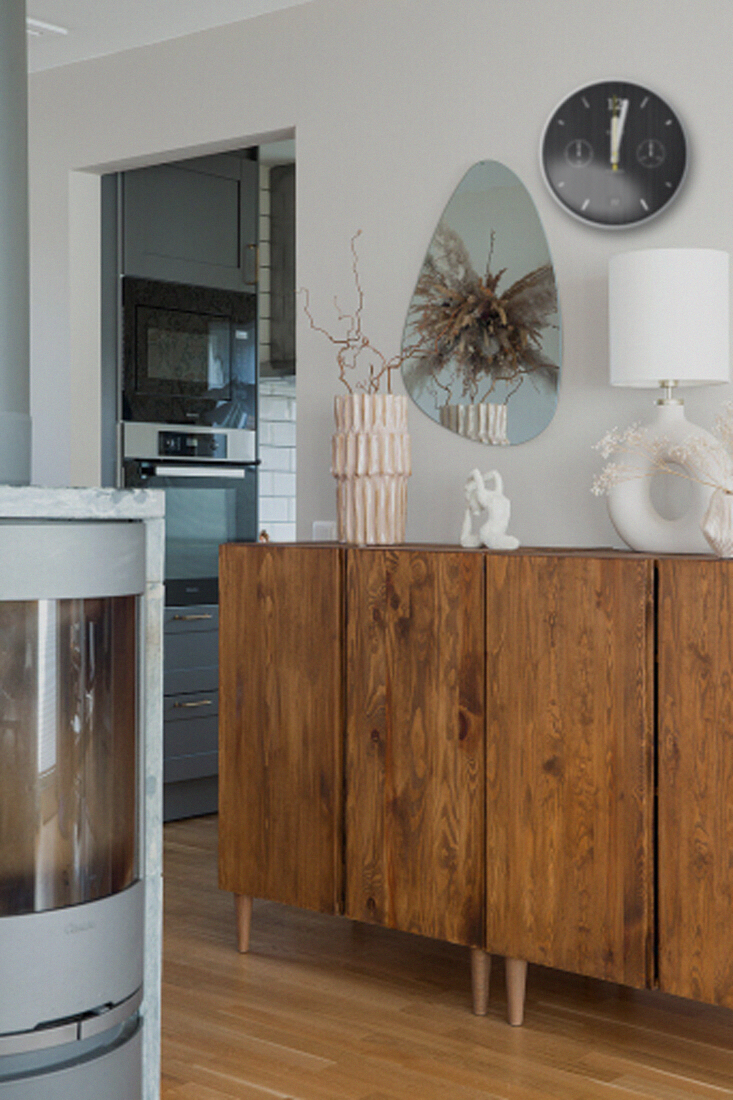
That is 12h02
